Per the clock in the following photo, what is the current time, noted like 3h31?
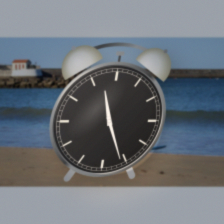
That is 11h26
